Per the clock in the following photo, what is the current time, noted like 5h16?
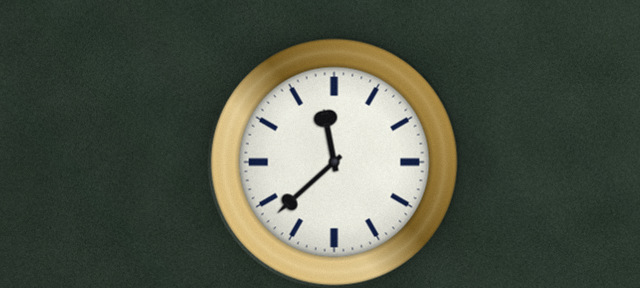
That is 11h38
